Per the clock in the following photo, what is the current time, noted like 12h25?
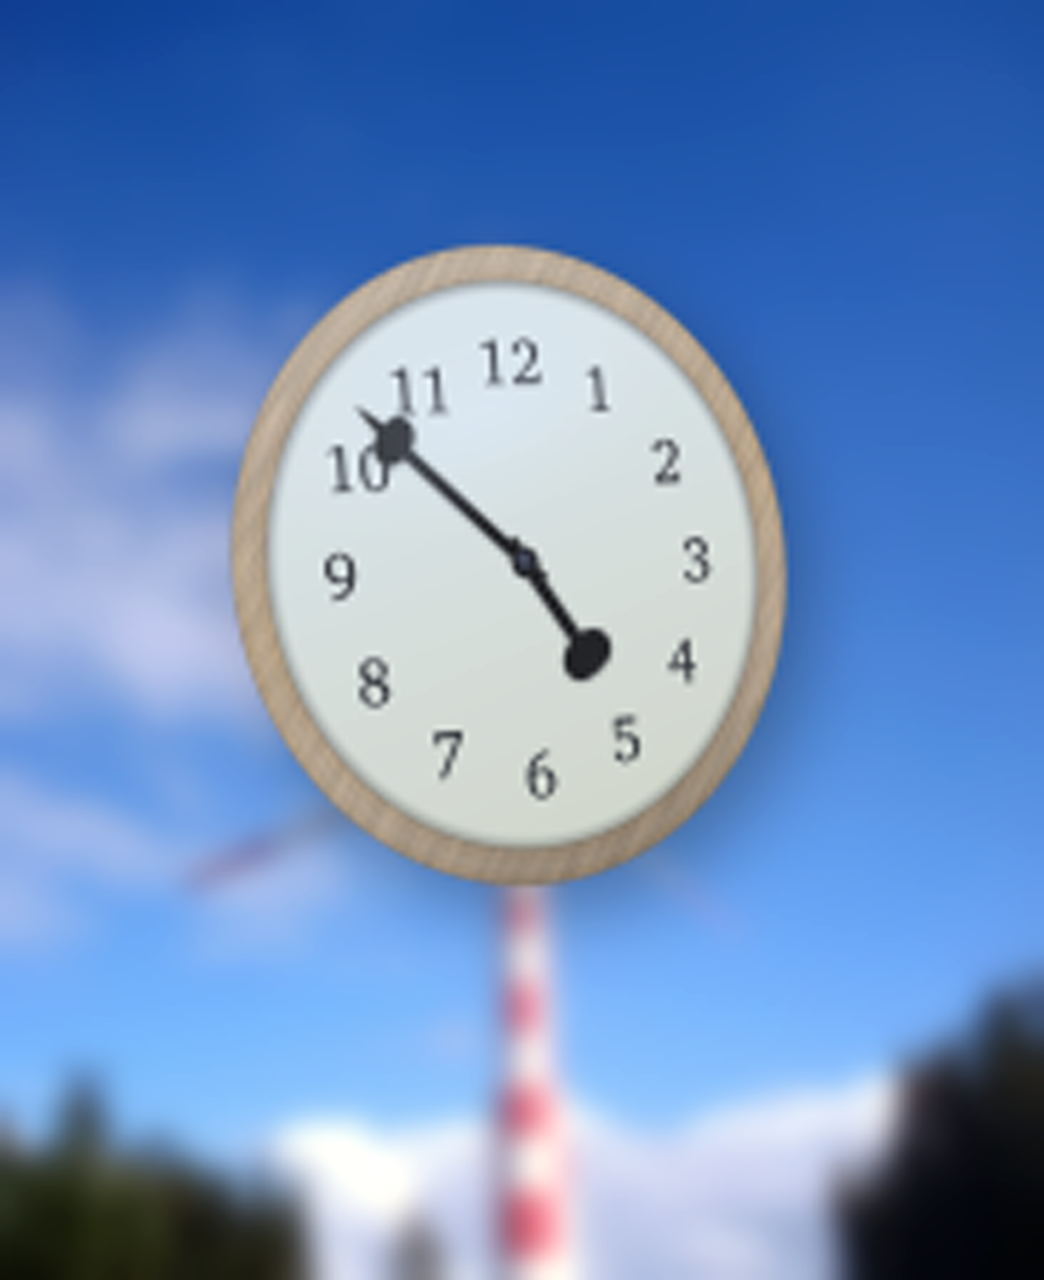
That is 4h52
